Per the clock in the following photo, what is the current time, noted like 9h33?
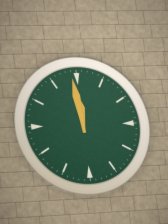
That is 11h59
